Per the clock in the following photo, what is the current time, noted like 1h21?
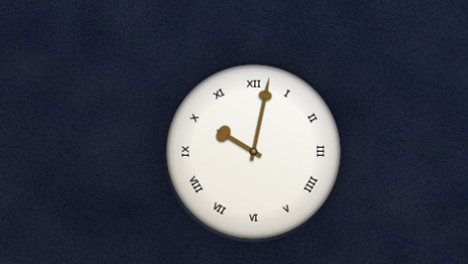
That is 10h02
